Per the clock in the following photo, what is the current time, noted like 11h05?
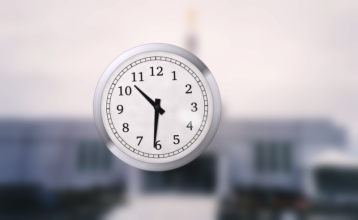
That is 10h31
